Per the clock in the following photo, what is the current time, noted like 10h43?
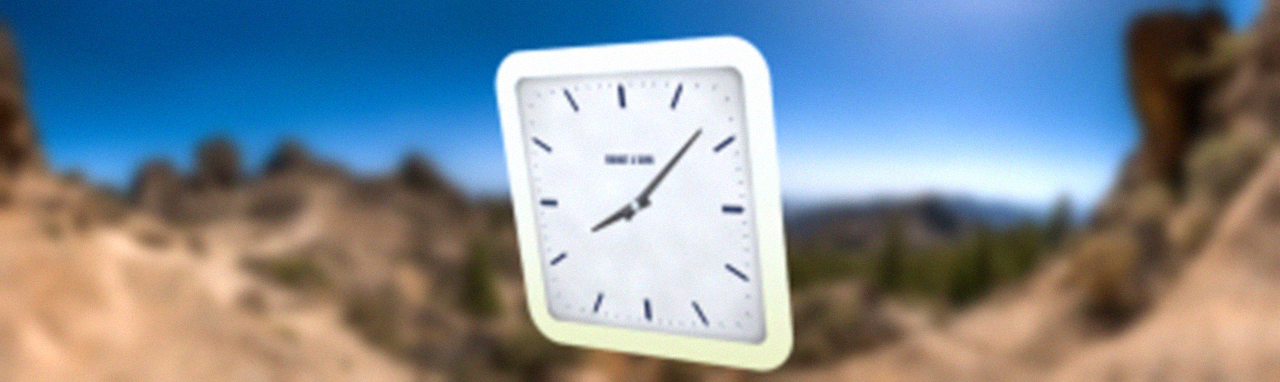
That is 8h08
